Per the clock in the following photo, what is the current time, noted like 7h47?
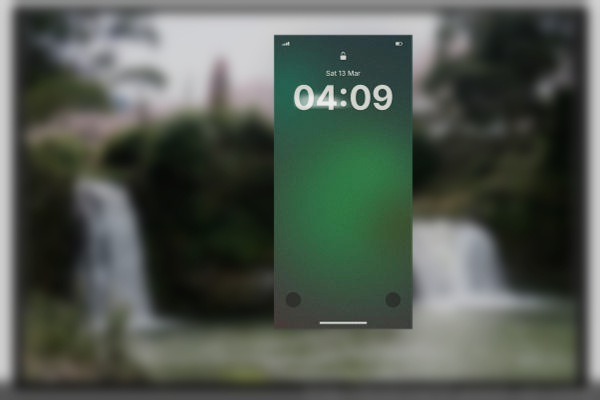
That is 4h09
